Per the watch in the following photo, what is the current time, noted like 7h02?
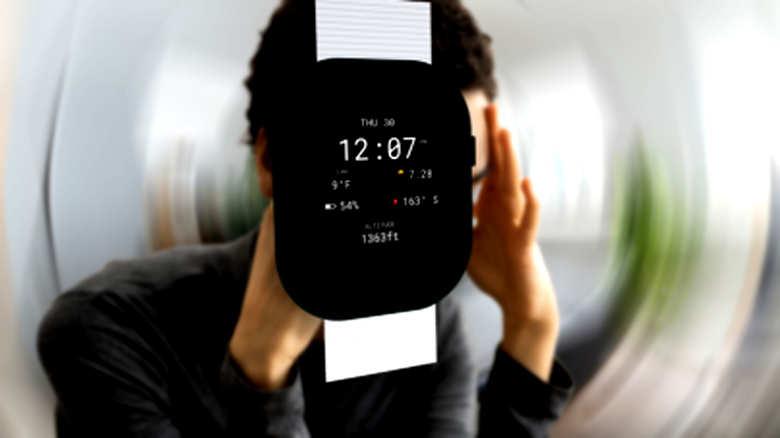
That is 12h07
